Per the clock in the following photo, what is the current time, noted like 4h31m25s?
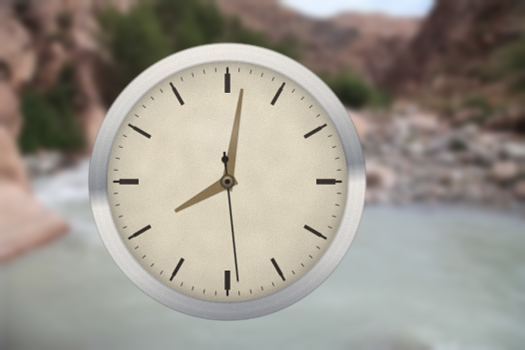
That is 8h01m29s
